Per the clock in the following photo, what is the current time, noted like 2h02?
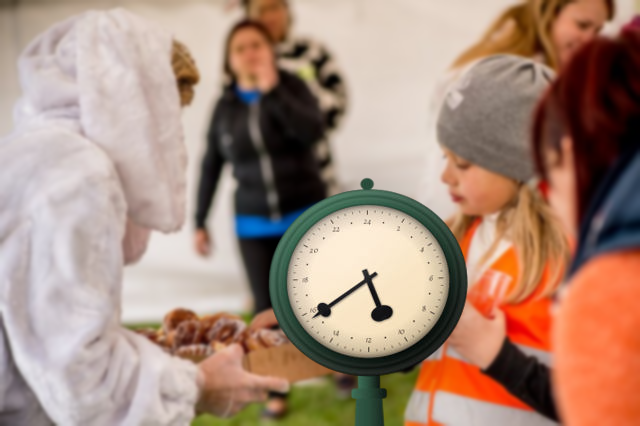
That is 10h39
